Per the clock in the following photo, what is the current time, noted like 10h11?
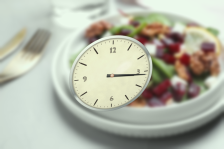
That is 3h16
